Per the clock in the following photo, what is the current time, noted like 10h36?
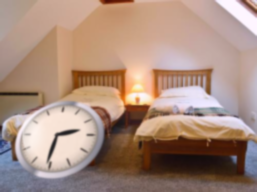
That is 2h31
